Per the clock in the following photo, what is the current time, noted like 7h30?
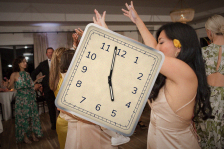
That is 4h58
